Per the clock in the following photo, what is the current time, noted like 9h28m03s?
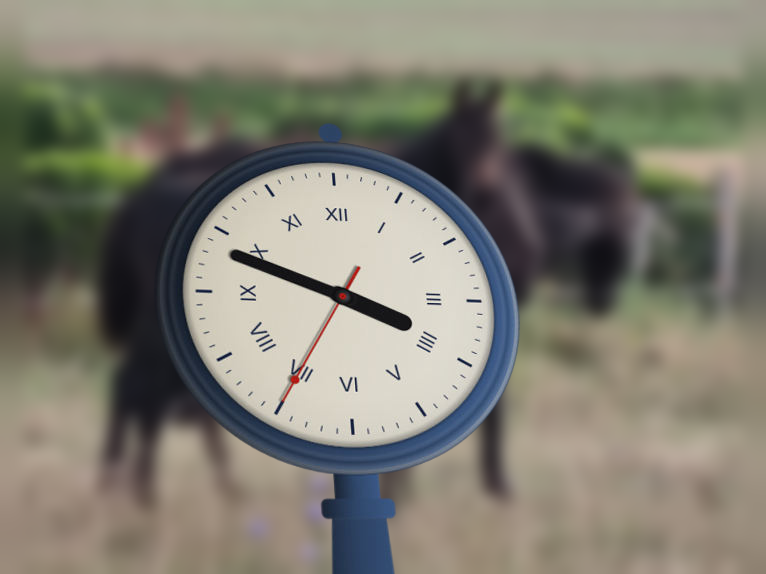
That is 3h48m35s
